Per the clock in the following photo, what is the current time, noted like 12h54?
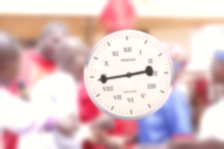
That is 2h44
